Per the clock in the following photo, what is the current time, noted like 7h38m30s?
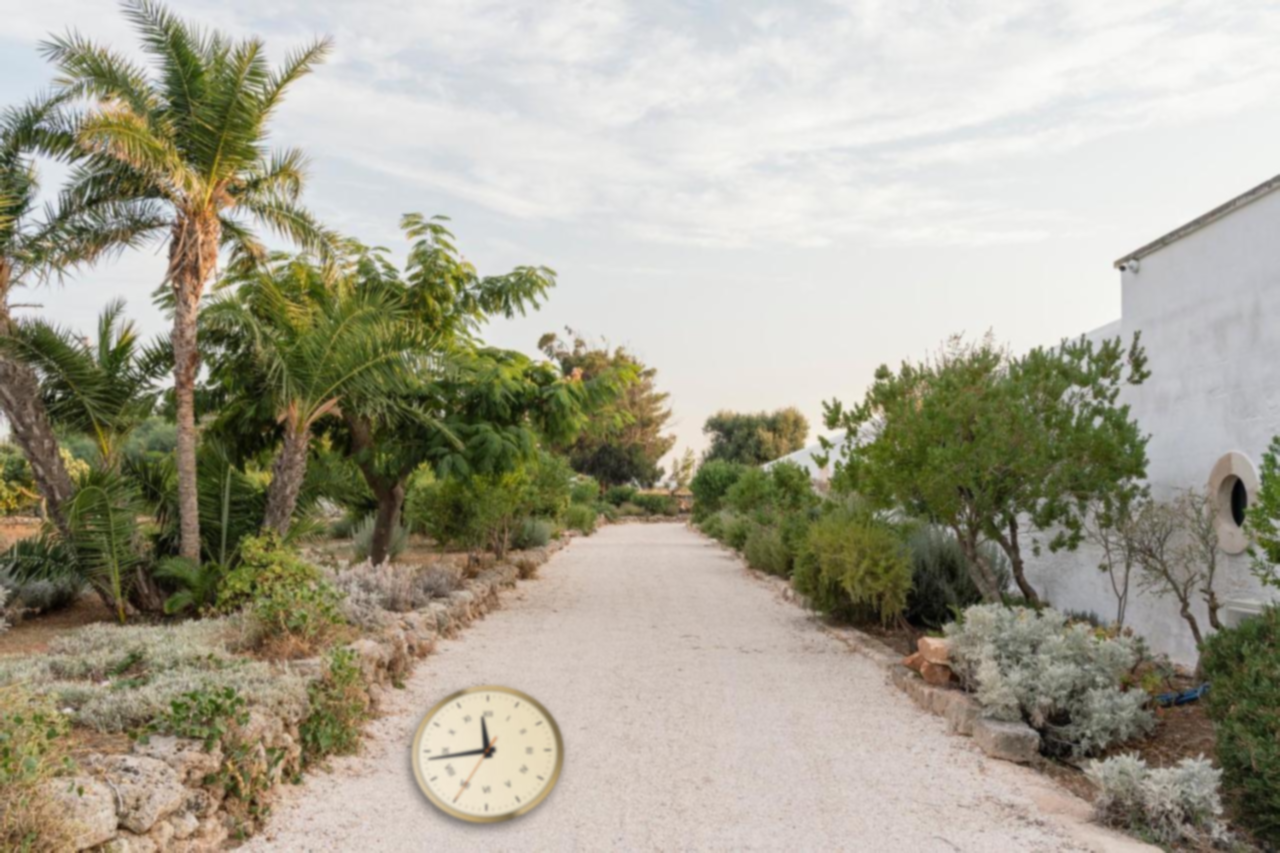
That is 11h43m35s
